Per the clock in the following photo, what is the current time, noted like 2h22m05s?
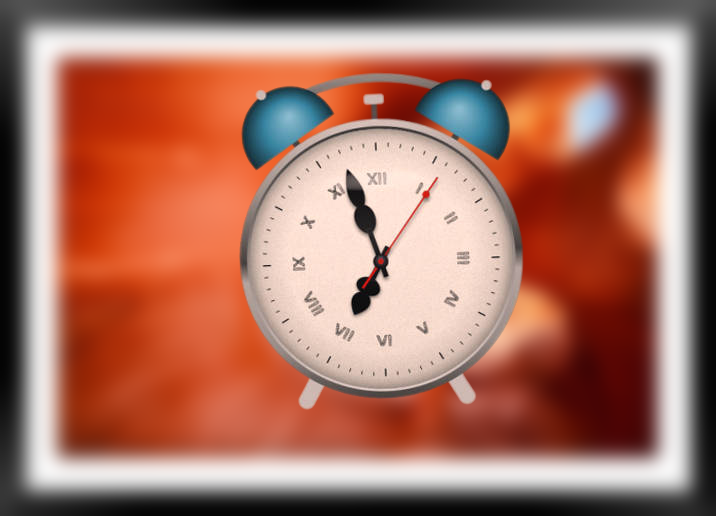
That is 6h57m06s
